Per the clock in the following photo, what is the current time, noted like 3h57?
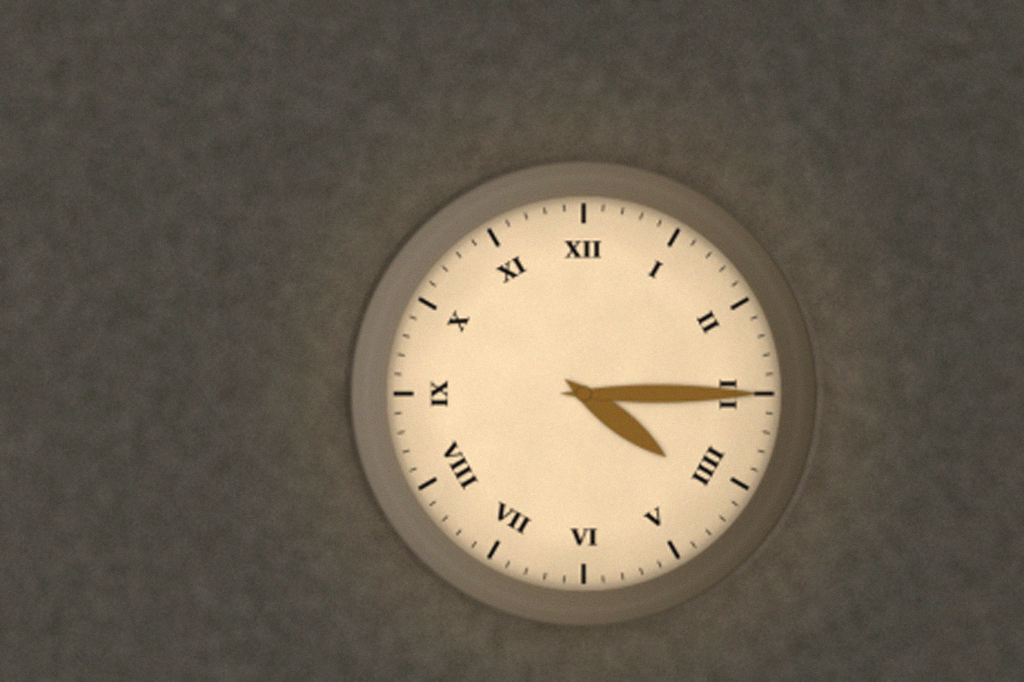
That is 4h15
